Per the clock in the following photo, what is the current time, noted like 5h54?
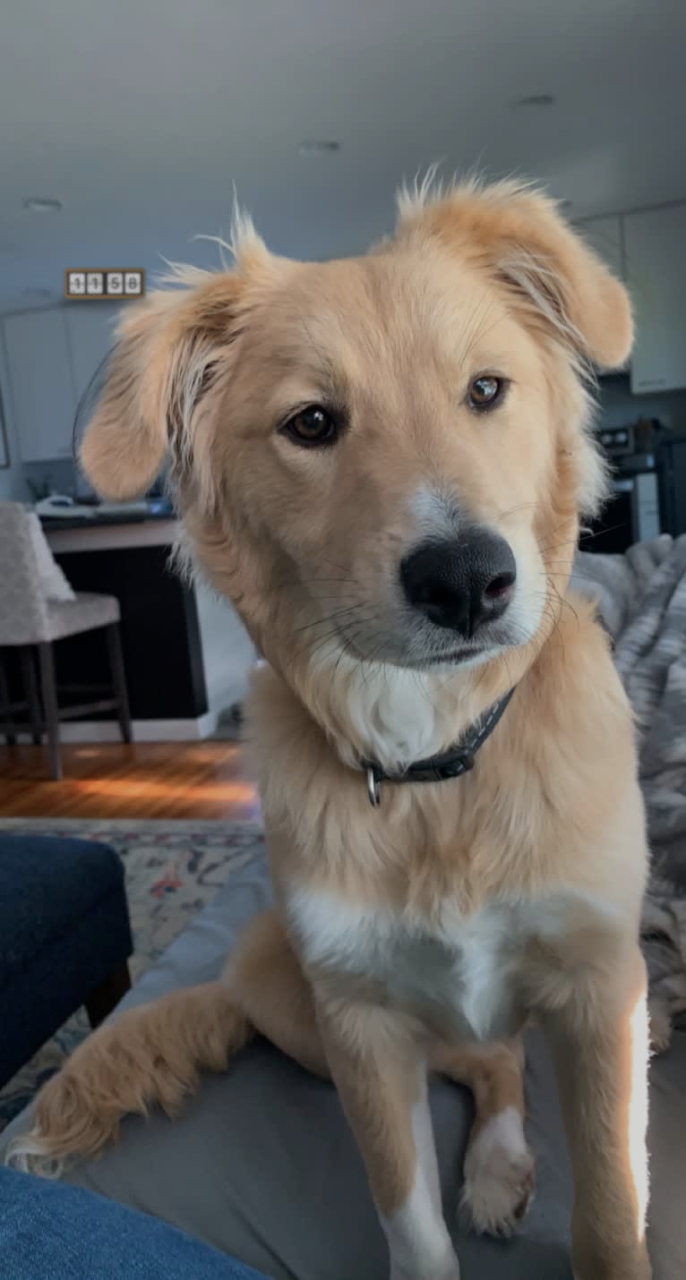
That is 11h58
